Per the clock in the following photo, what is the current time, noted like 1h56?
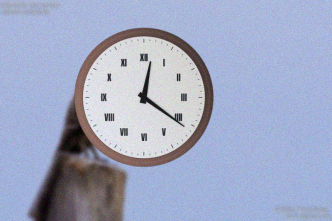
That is 12h21
